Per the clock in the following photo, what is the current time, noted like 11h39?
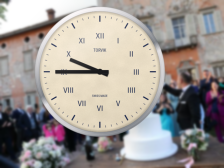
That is 9h45
